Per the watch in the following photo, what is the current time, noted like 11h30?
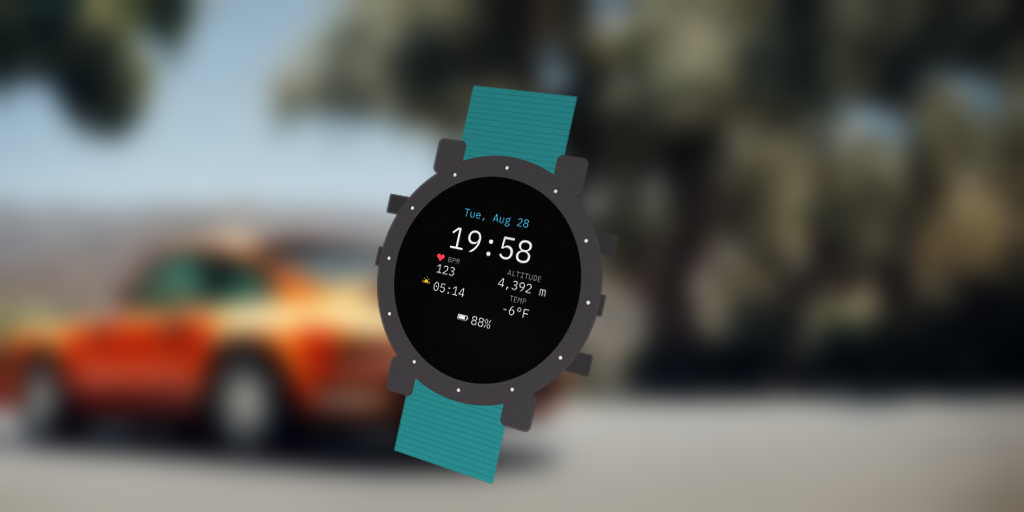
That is 19h58
